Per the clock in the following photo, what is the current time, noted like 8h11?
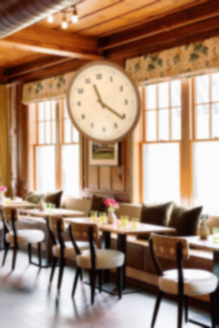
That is 11h21
